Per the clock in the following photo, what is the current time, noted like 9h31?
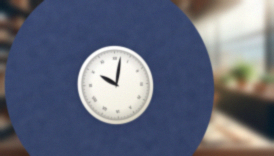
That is 10h02
